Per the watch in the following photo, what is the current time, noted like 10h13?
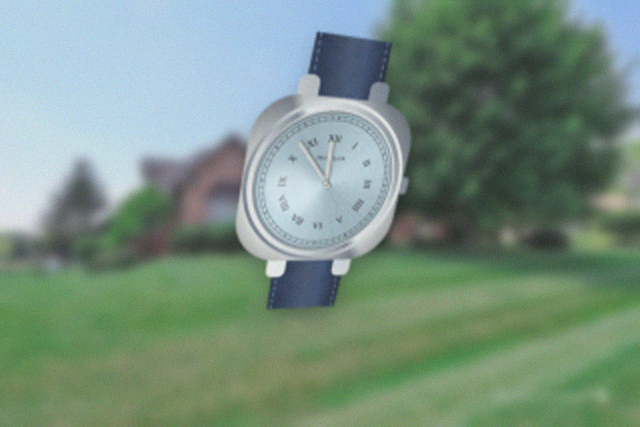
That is 11h53
